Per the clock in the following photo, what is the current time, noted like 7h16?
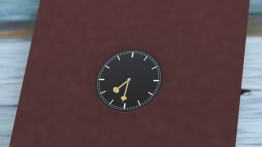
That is 7h31
